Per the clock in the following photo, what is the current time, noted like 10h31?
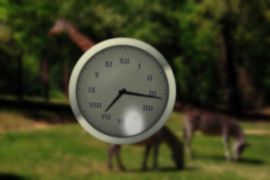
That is 7h16
